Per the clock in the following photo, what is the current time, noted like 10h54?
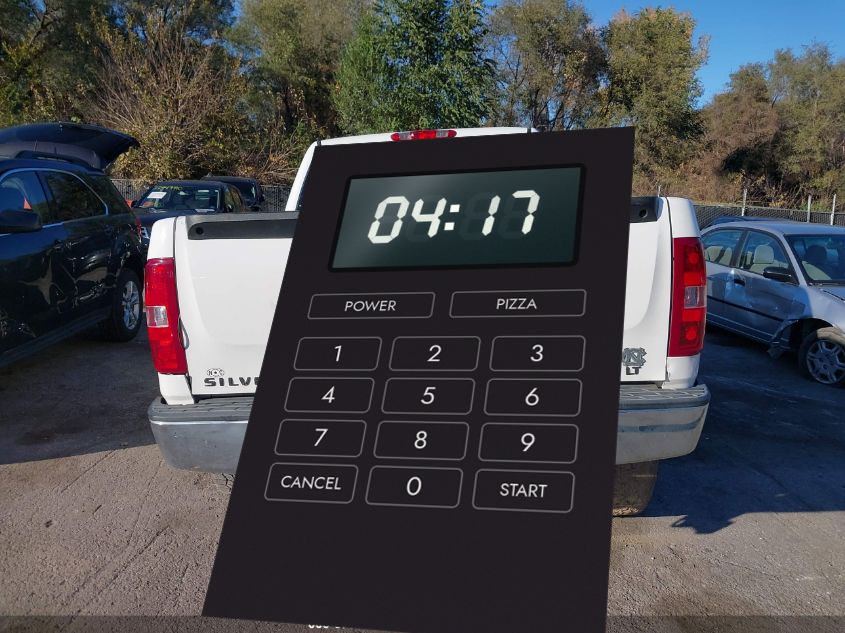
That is 4h17
